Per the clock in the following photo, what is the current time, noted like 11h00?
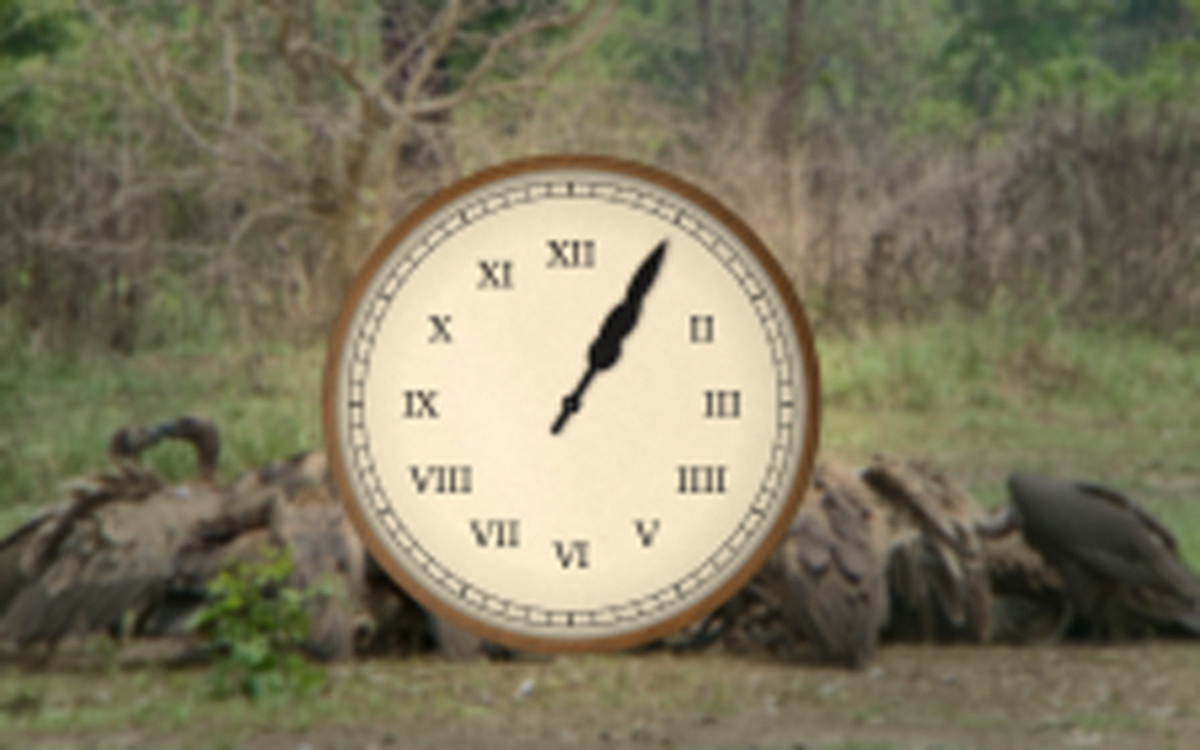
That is 1h05
